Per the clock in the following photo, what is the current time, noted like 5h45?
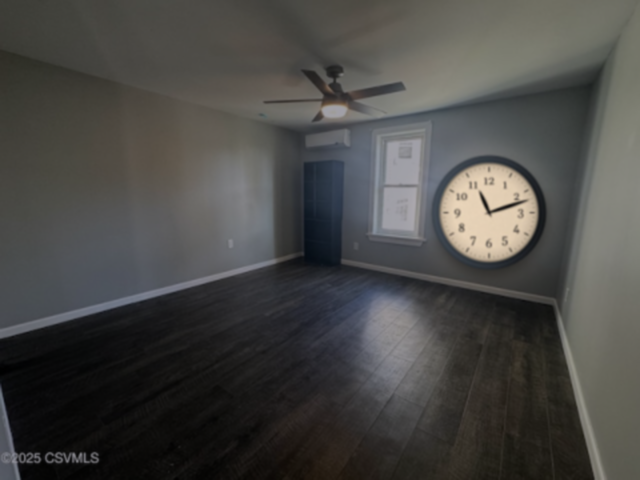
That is 11h12
